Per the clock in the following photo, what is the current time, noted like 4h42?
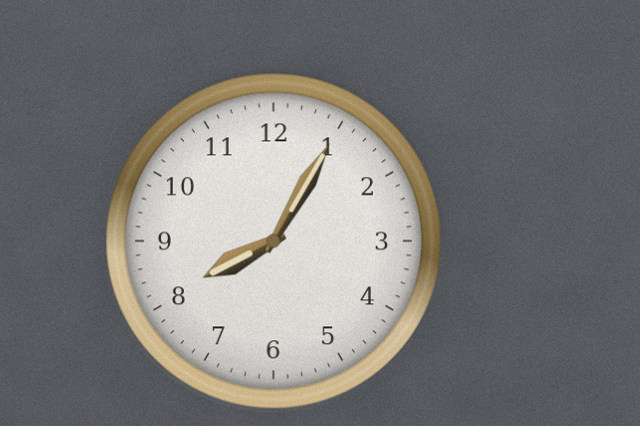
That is 8h05
